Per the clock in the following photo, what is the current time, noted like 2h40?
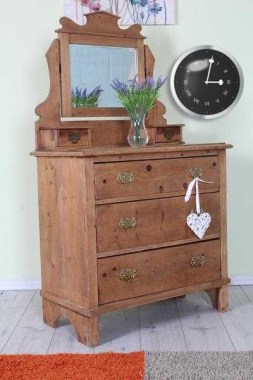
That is 3h02
